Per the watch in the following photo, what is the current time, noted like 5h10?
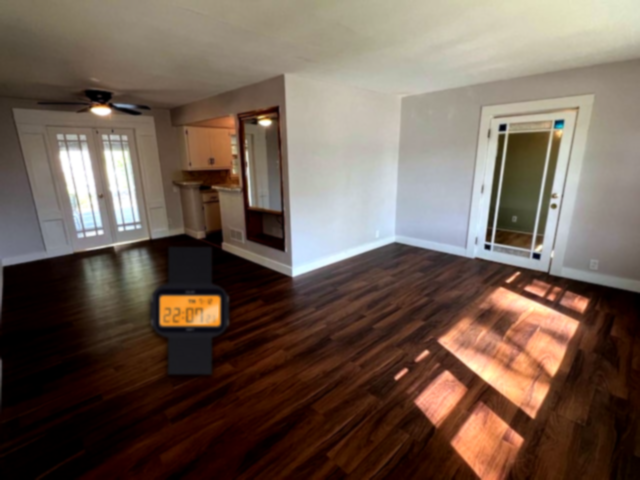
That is 22h07
